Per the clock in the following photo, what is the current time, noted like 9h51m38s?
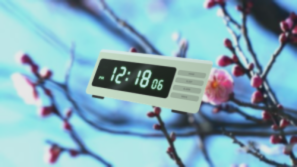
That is 12h18m06s
